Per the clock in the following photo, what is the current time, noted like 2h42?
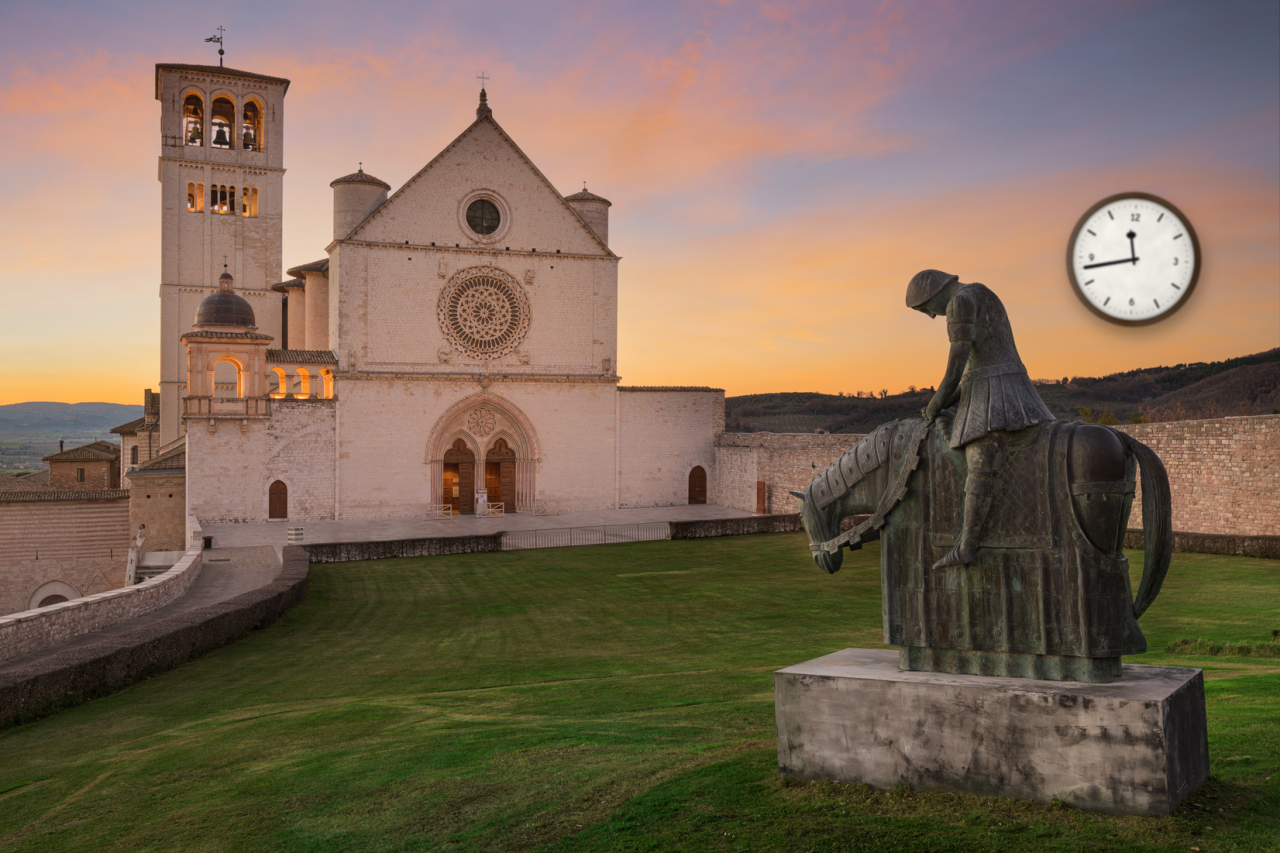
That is 11h43
